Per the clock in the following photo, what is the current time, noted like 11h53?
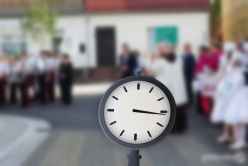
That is 3h16
